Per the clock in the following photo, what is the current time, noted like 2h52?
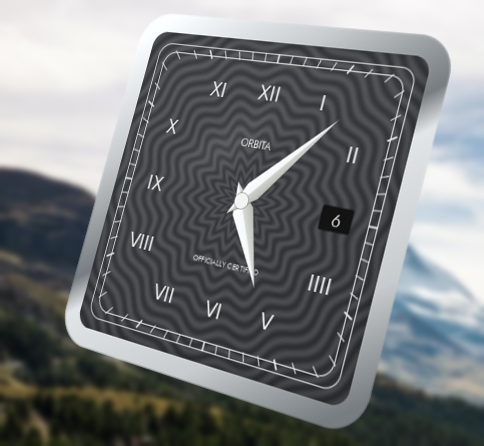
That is 5h07
